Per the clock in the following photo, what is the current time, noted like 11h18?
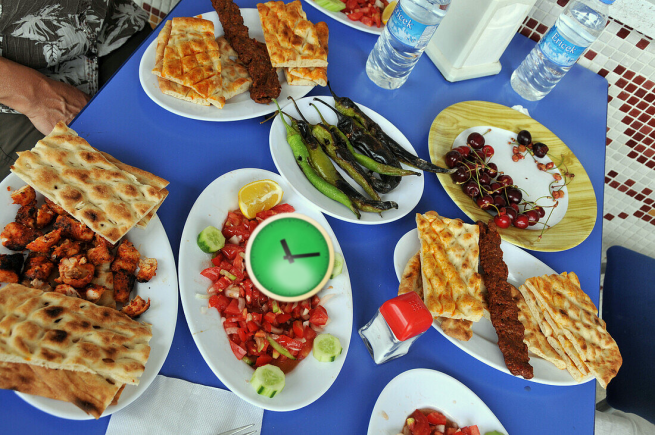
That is 11h14
